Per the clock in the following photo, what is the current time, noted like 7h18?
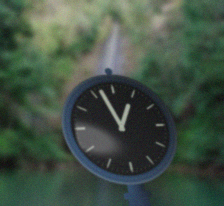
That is 12h57
